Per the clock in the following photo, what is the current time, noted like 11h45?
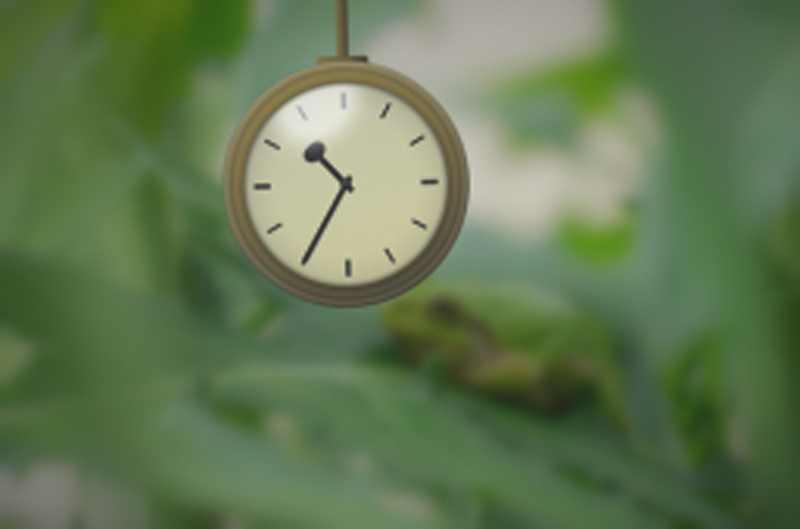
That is 10h35
